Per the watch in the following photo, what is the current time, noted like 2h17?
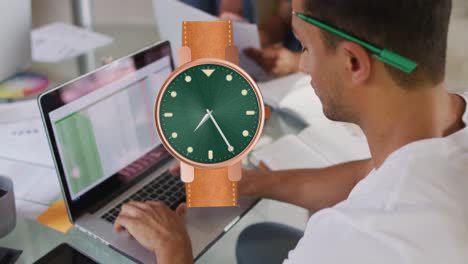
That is 7h25
